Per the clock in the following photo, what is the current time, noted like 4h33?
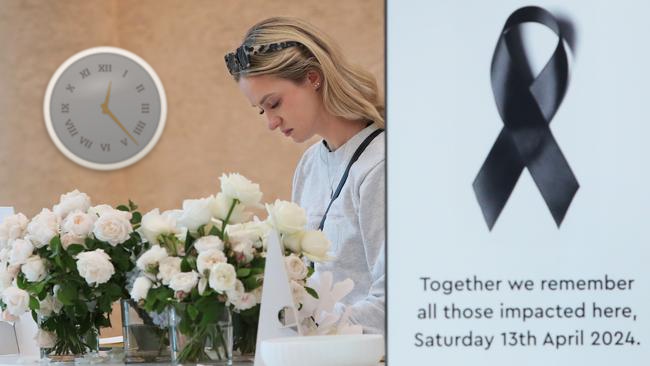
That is 12h23
